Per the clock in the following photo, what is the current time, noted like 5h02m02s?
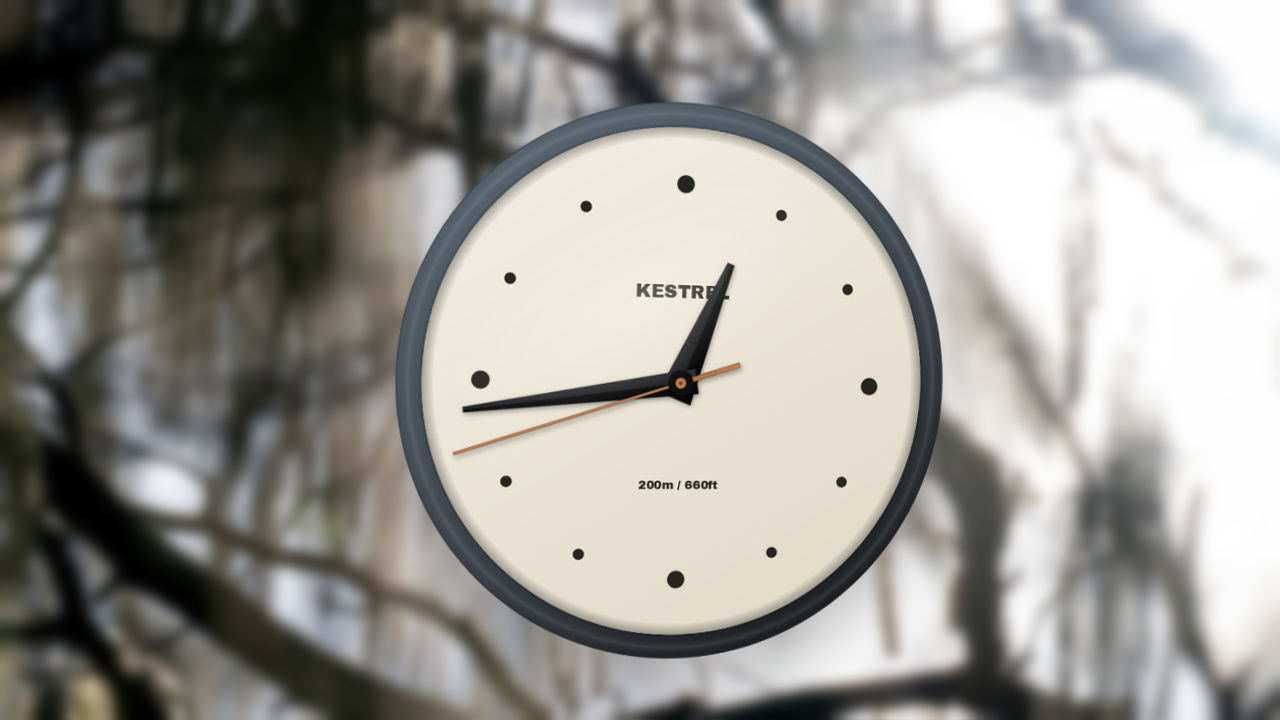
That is 12h43m42s
